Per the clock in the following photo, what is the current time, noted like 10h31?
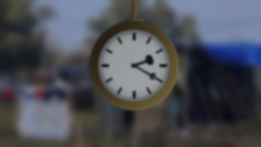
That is 2h20
